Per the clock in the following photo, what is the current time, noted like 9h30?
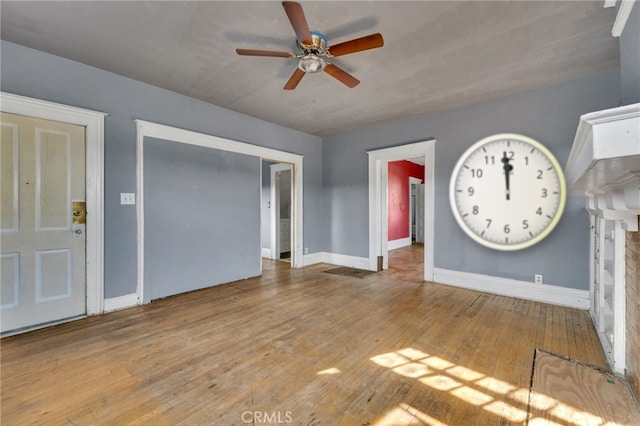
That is 11h59
